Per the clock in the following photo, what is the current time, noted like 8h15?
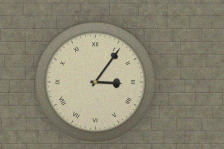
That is 3h06
